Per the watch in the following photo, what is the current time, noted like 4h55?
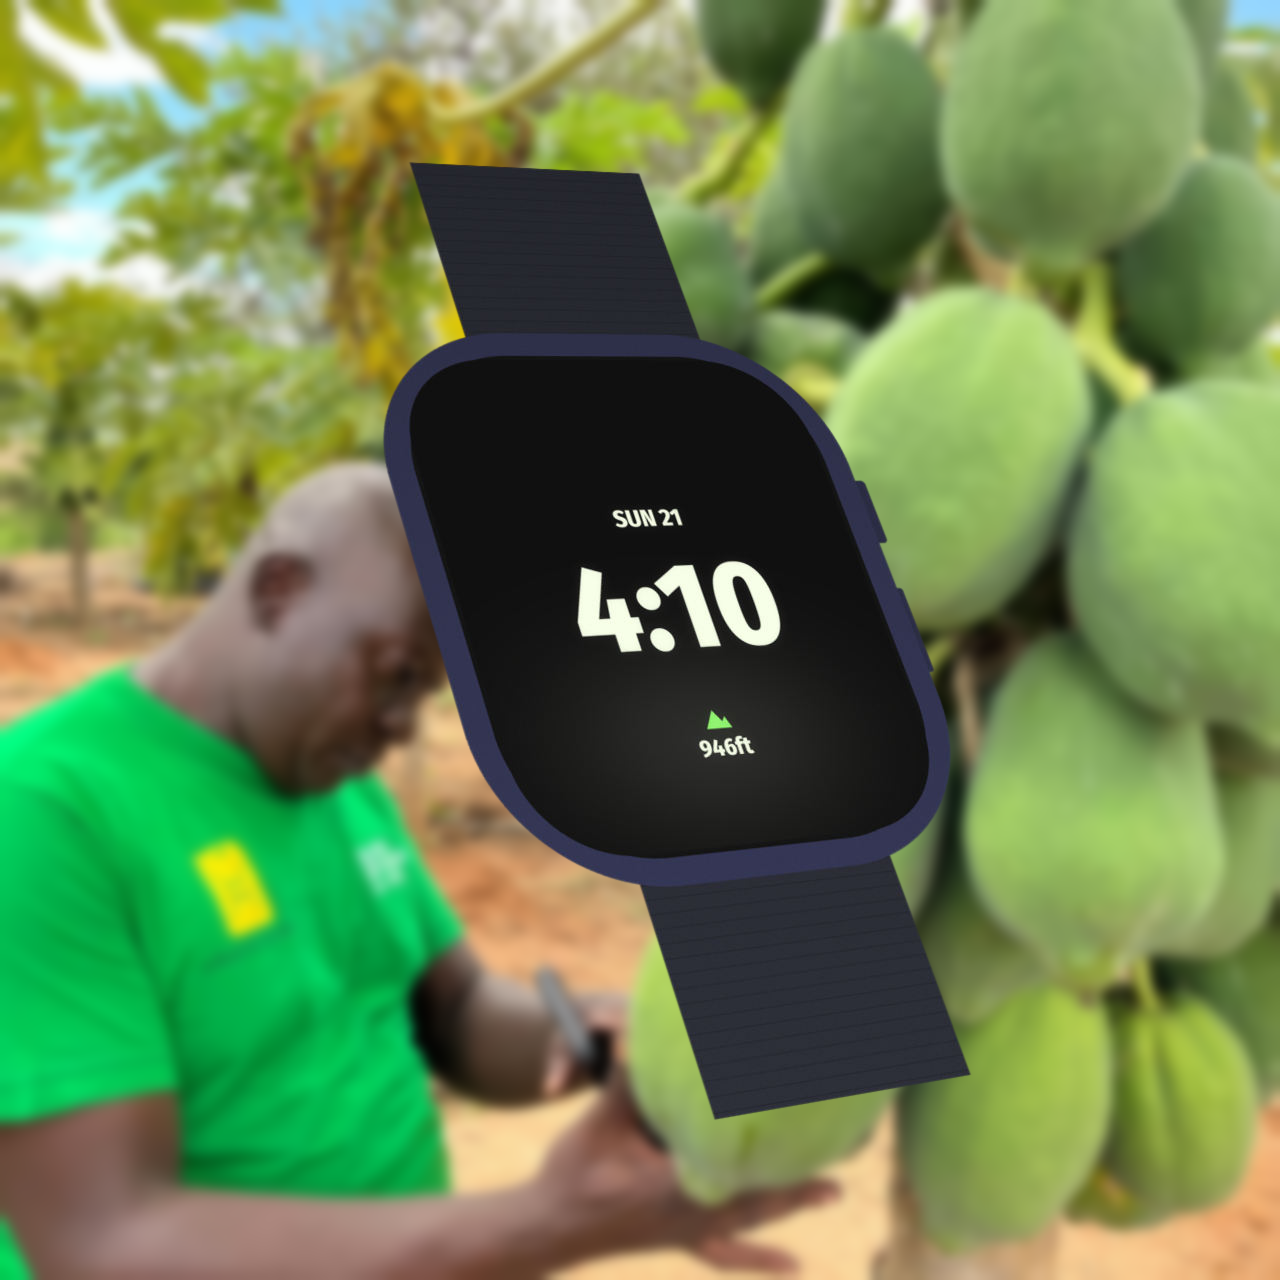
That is 4h10
